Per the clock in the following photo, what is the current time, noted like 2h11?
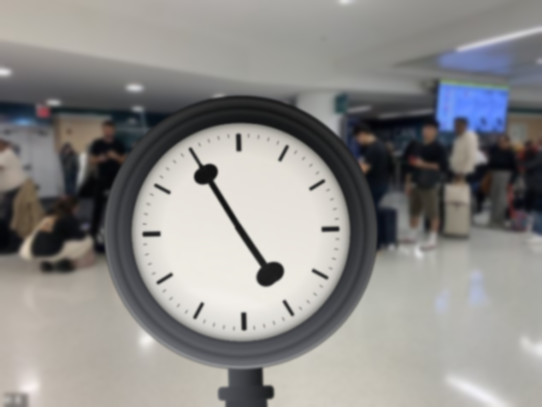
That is 4h55
